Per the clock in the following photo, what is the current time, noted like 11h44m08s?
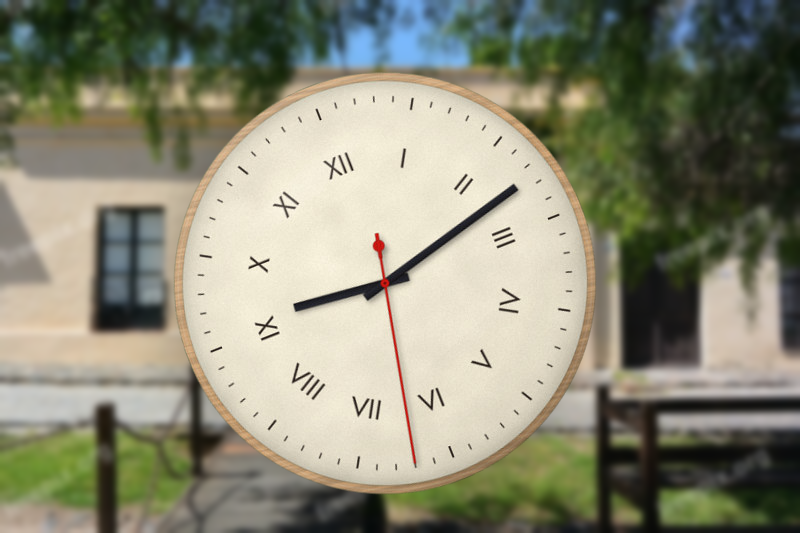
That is 9h12m32s
